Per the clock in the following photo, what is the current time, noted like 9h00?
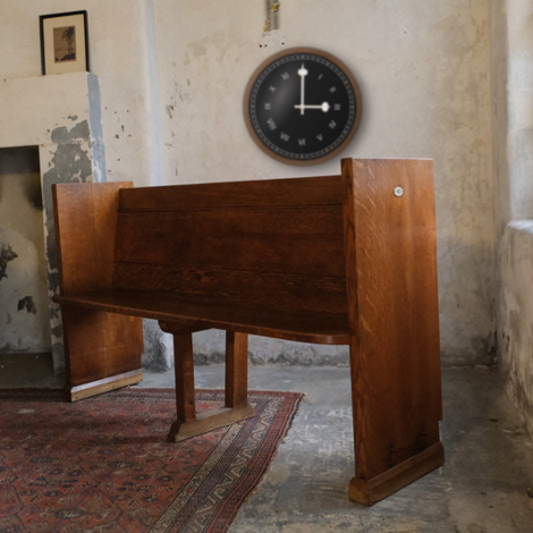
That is 3h00
